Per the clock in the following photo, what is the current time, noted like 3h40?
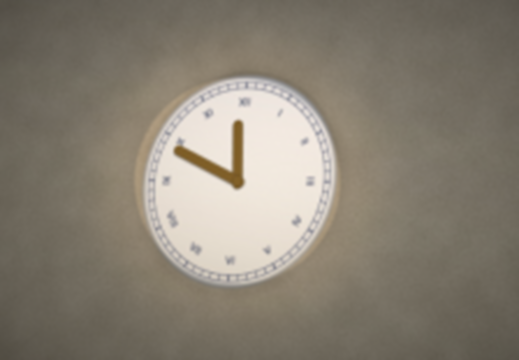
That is 11h49
